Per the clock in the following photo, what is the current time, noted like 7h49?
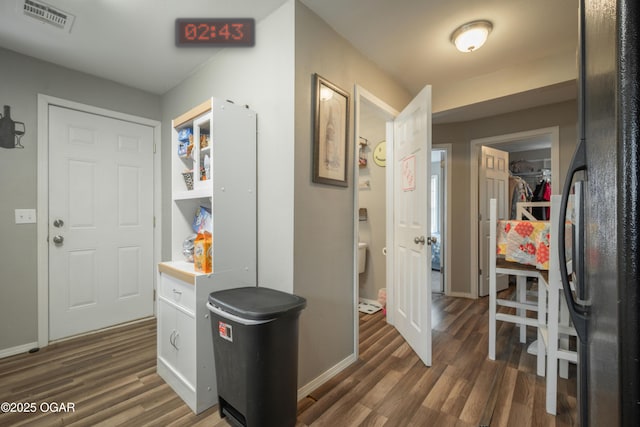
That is 2h43
